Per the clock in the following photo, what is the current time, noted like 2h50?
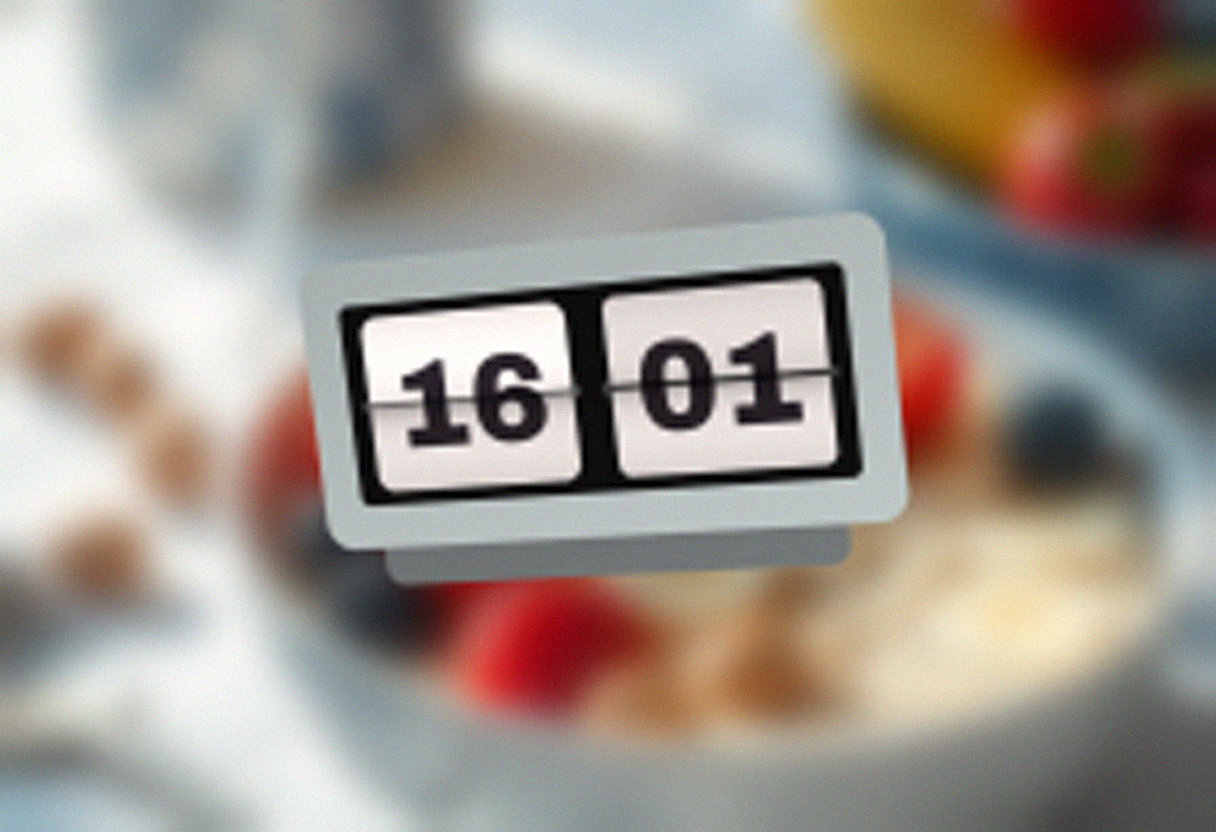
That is 16h01
